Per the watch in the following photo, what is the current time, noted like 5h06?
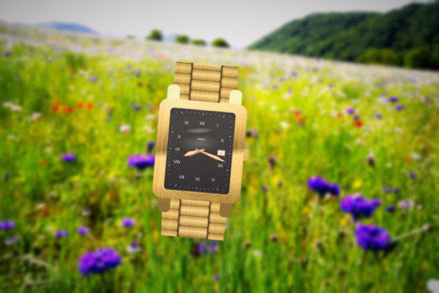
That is 8h18
